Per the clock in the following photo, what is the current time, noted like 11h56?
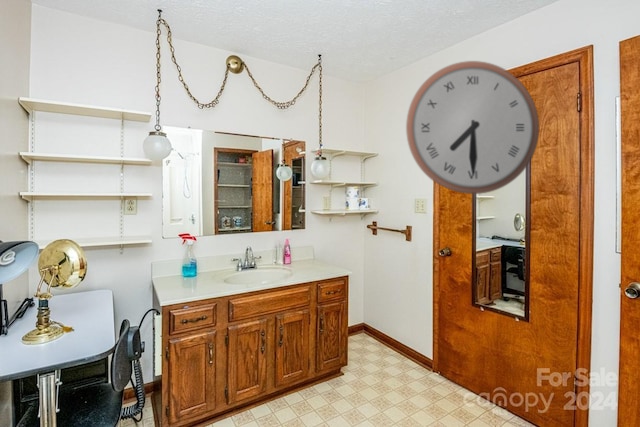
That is 7h30
